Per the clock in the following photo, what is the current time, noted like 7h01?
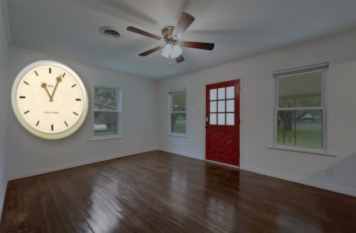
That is 11h04
